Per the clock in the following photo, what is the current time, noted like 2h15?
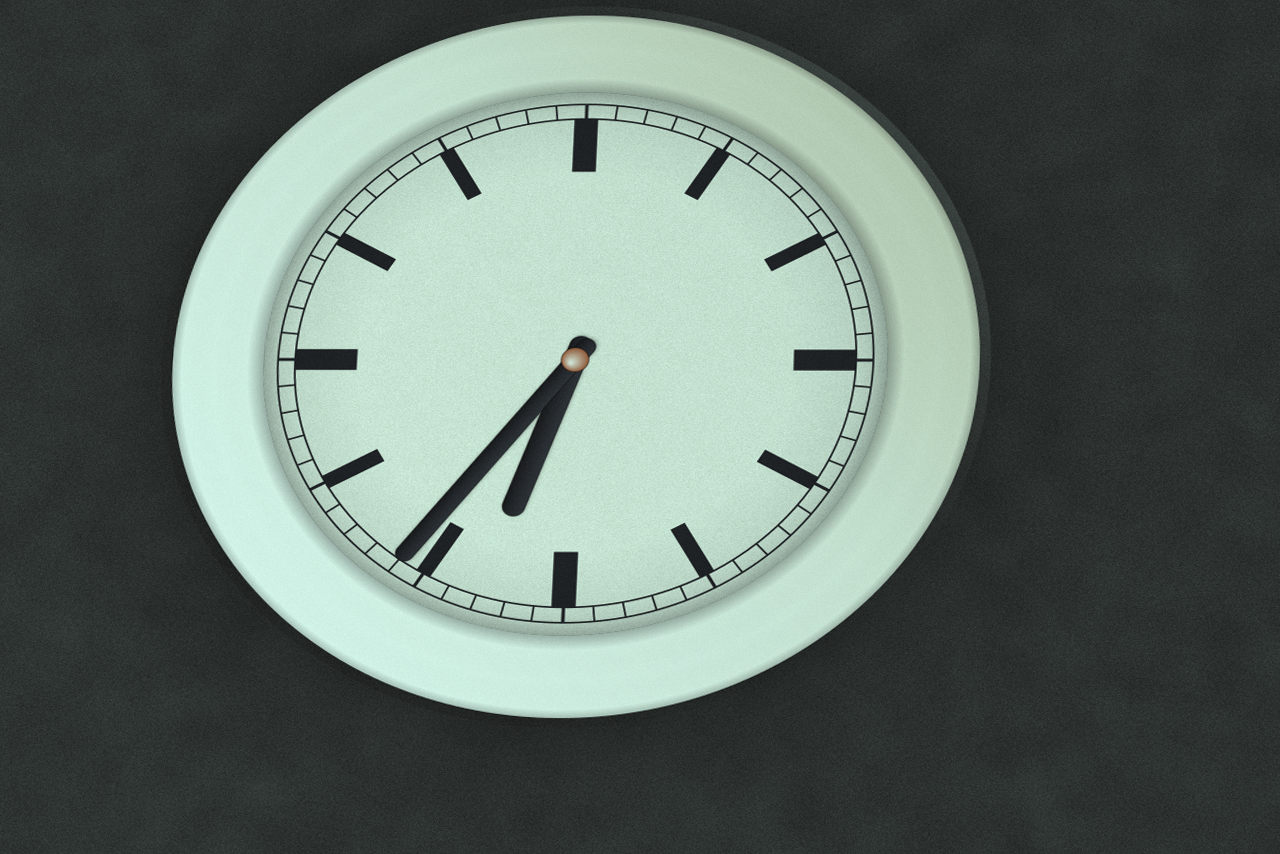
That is 6h36
